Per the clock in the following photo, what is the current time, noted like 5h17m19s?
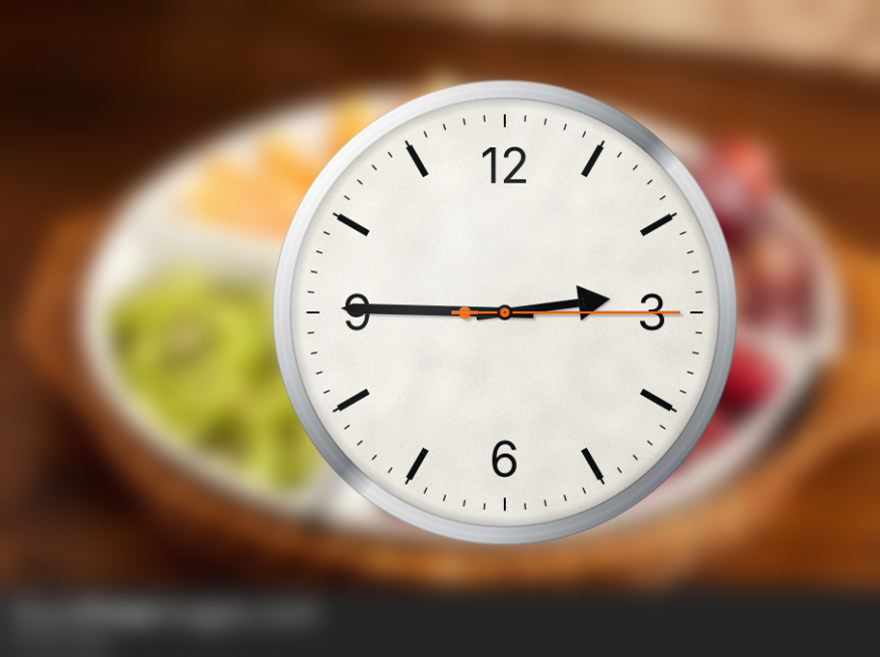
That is 2h45m15s
